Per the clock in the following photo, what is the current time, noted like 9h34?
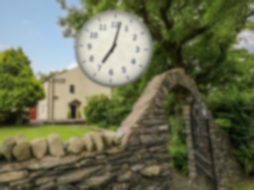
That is 7h02
